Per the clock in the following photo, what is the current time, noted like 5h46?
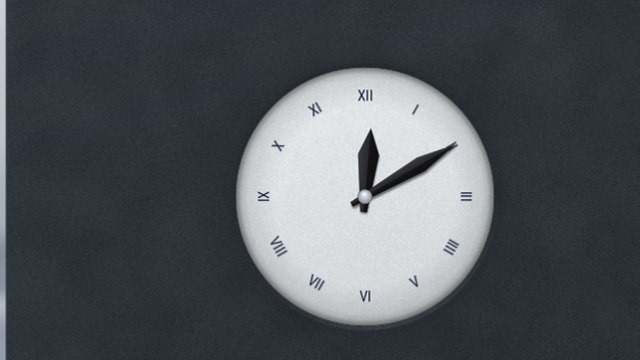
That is 12h10
